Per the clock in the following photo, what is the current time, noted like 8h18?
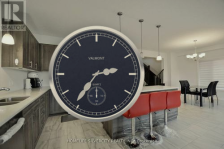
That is 2h36
